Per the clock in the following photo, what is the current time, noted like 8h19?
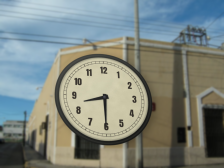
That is 8h30
